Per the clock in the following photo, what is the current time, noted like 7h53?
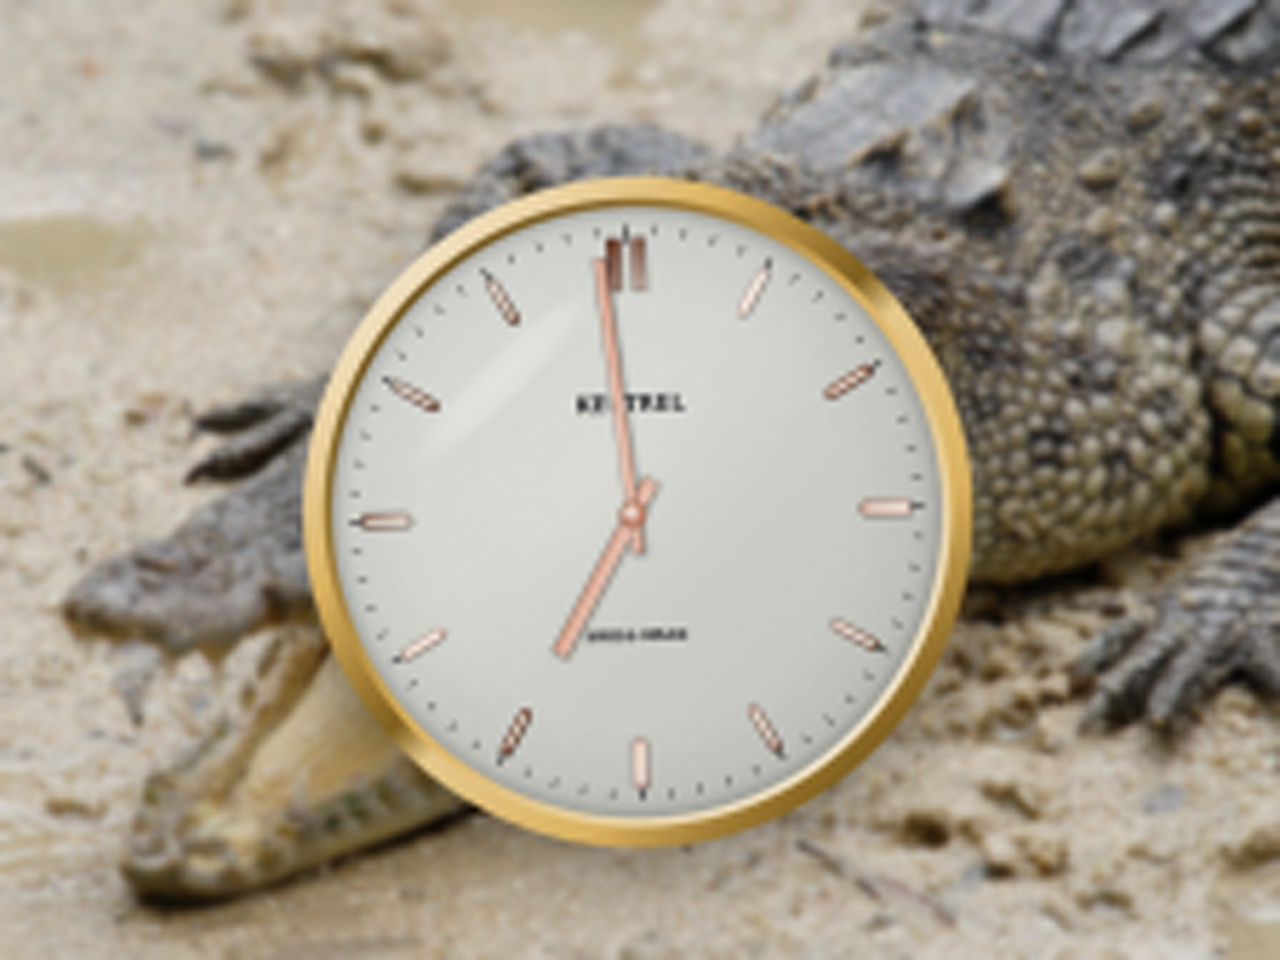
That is 6h59
